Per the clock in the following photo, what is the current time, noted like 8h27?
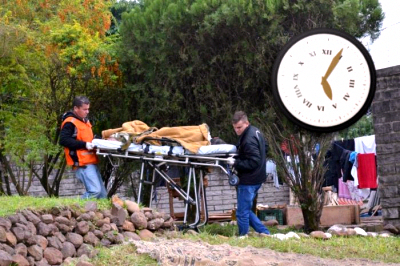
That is 5h04
